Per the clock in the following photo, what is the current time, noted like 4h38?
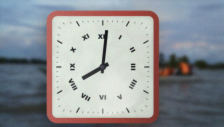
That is 8h01
